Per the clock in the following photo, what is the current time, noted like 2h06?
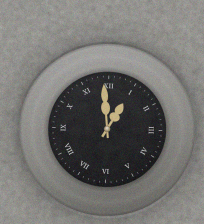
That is 12h59
